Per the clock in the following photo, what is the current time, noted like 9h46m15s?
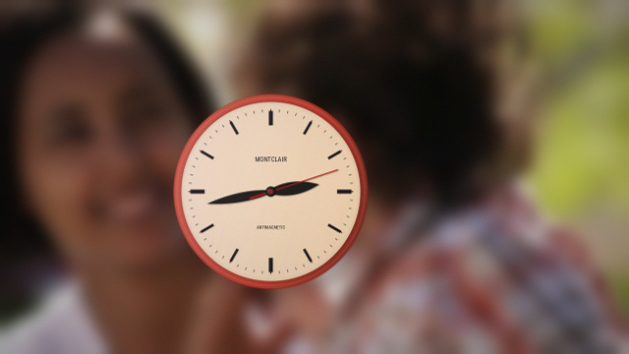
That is 2h43m12s
